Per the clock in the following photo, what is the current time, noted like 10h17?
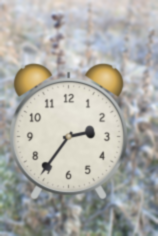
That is 2h36
